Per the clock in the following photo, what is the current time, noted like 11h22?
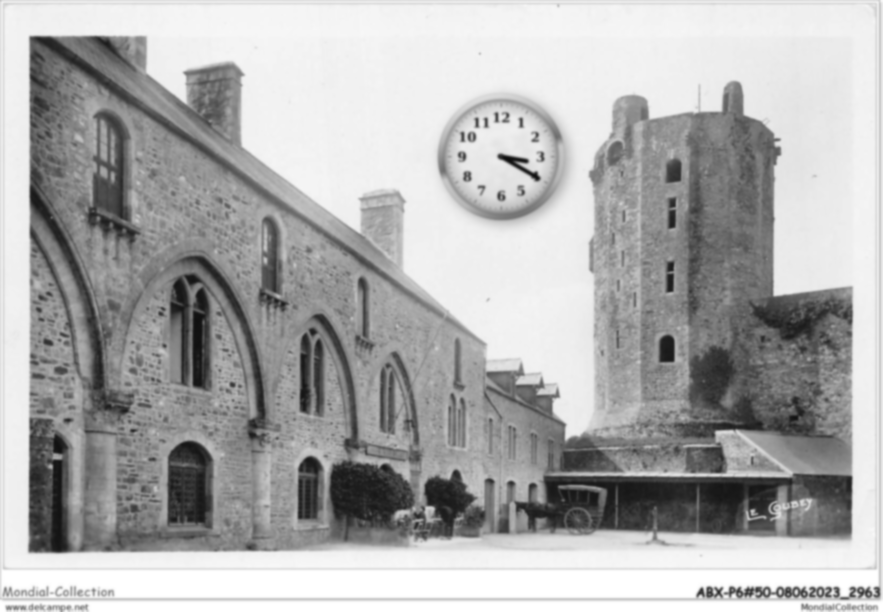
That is 3h20
